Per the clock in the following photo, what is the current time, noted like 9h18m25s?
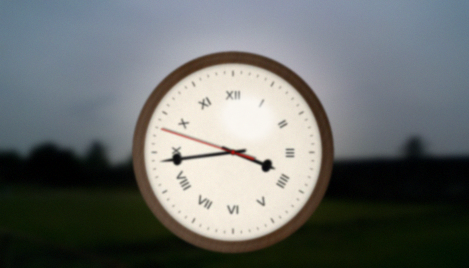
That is 3h43m48s
